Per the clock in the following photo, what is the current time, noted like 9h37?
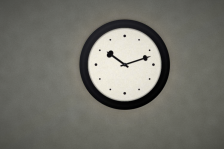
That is 10h12
